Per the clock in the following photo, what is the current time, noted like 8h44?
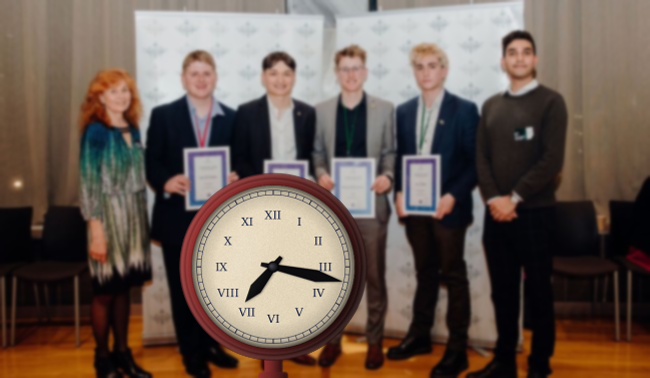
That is 7h17
